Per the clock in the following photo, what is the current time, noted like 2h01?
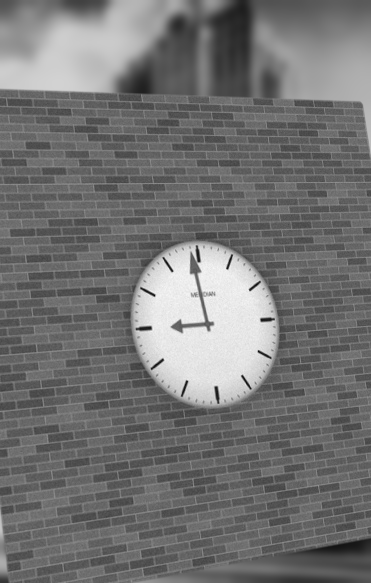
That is 8h59
